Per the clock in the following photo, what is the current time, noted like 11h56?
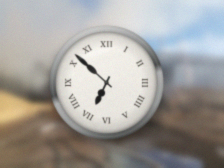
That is 6h52
